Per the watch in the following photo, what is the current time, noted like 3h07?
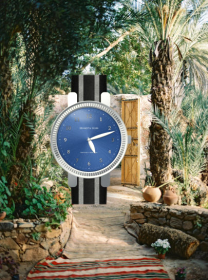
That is 5h12
